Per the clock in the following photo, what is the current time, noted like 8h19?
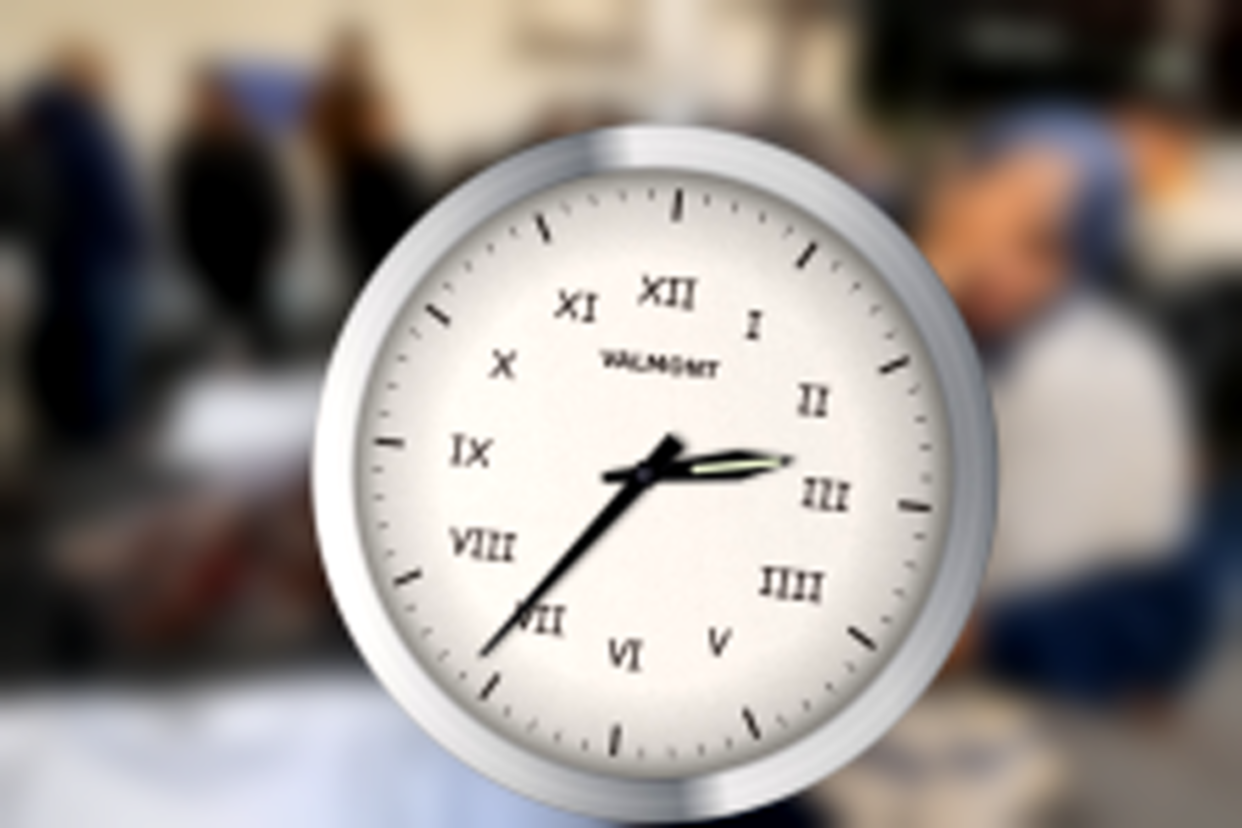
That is 2h36
